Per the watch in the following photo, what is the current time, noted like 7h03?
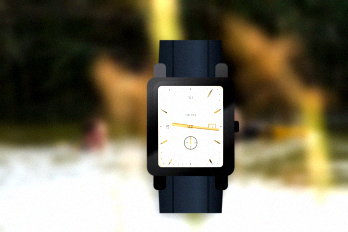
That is 9h16
